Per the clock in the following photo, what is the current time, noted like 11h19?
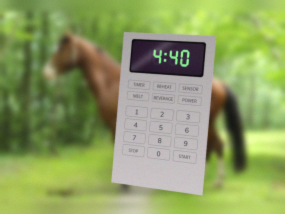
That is 4h40
